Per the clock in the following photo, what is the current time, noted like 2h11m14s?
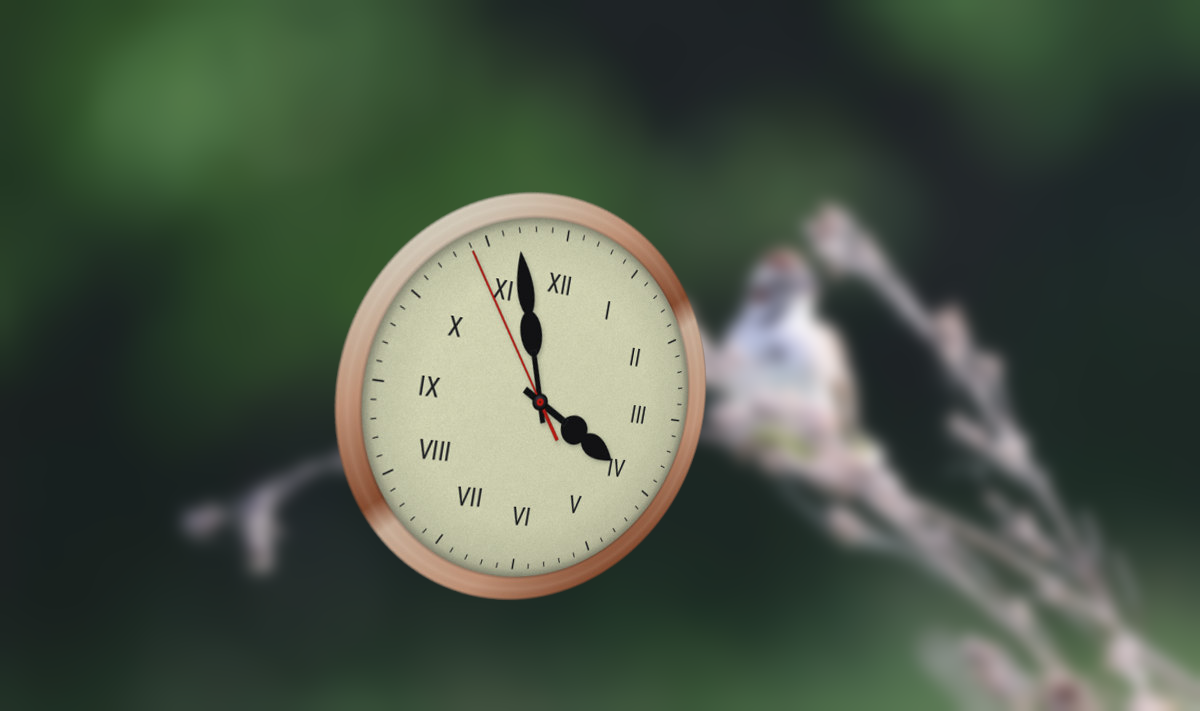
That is 3h56m54s
